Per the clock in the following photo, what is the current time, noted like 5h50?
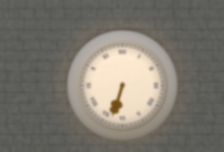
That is 6h33
